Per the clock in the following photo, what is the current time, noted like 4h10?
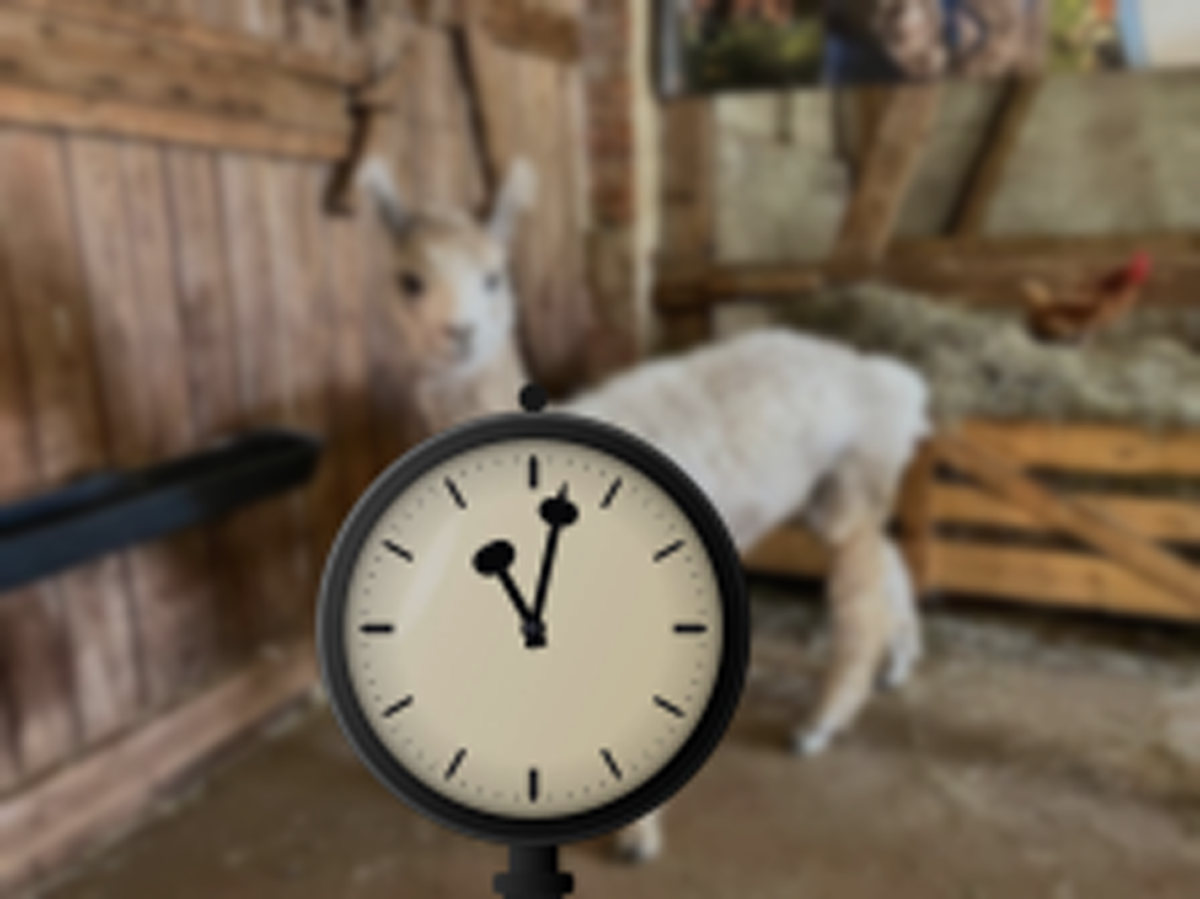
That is 11h02
